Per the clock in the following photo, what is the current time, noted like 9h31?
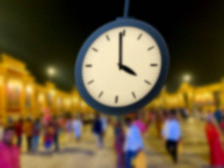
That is 3h59
